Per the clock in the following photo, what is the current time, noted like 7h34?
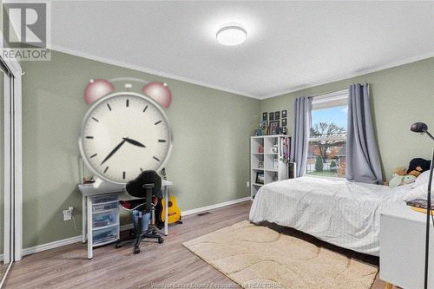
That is 3h37
